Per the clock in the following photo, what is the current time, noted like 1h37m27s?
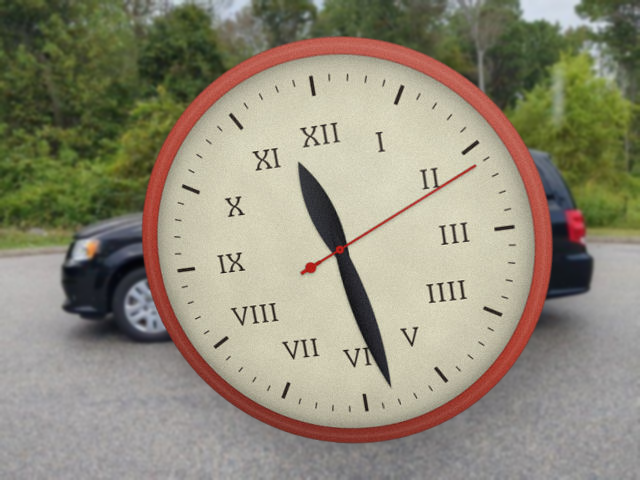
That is 11h28m11s
